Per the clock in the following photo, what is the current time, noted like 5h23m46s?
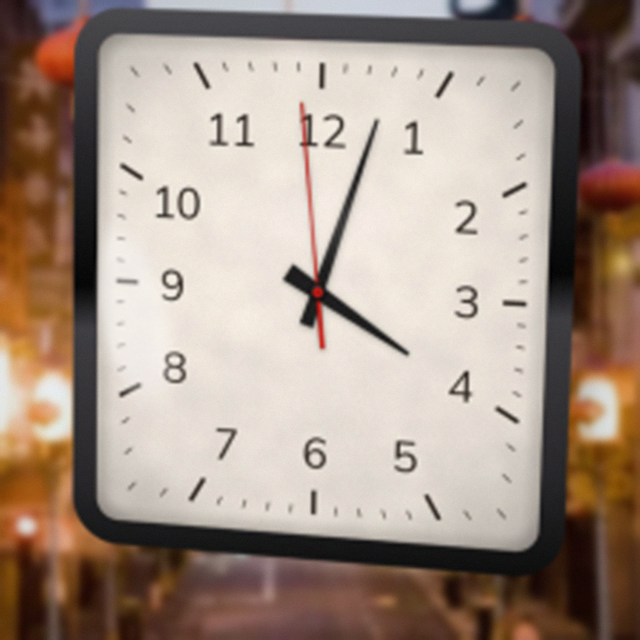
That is 4h02m59s
